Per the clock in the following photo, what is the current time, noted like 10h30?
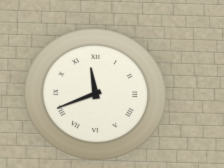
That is 11h41
